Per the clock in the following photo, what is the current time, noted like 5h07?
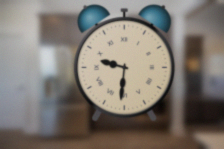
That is 9h31
